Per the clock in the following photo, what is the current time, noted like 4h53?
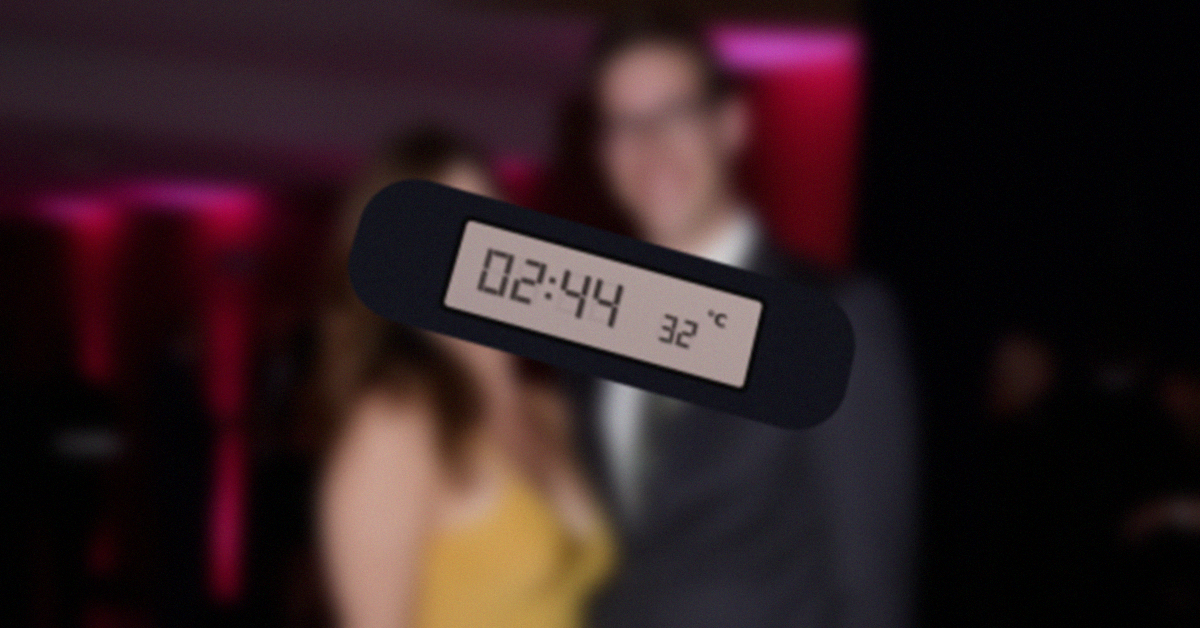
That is 2h44
